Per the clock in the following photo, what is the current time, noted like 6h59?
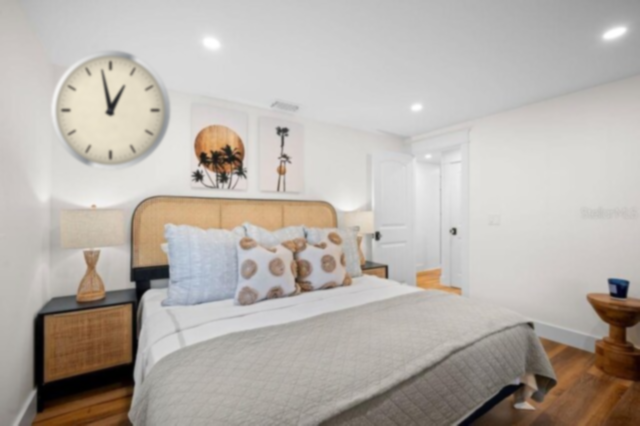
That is 12h58
